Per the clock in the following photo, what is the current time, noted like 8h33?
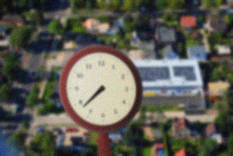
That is 7h38
